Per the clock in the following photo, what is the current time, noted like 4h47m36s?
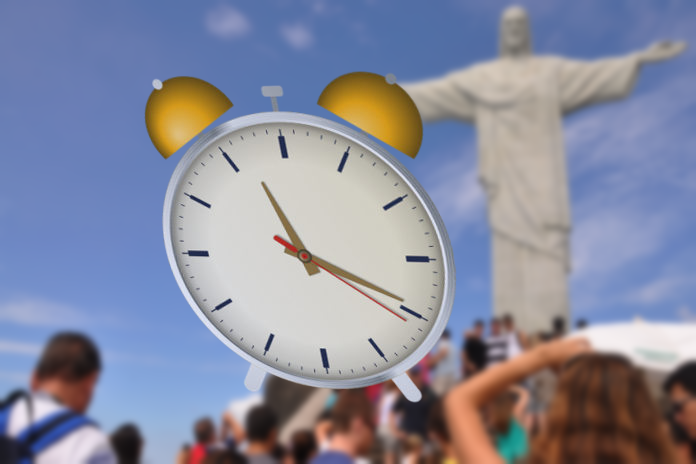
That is 11h19m21s
